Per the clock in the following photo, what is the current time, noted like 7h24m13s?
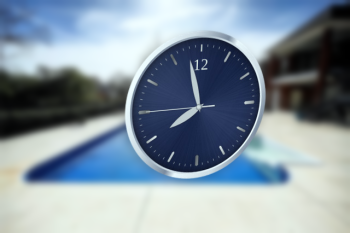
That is 7h57m45s
